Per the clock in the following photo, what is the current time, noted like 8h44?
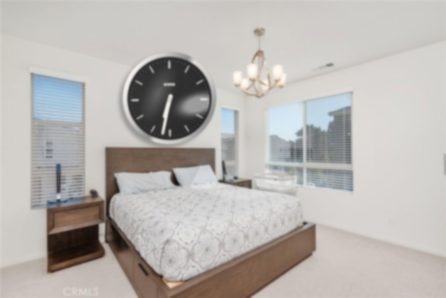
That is 6h32
